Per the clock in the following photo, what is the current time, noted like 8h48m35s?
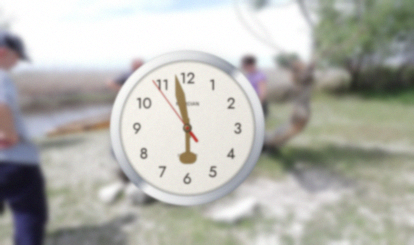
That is 5h57m54s
